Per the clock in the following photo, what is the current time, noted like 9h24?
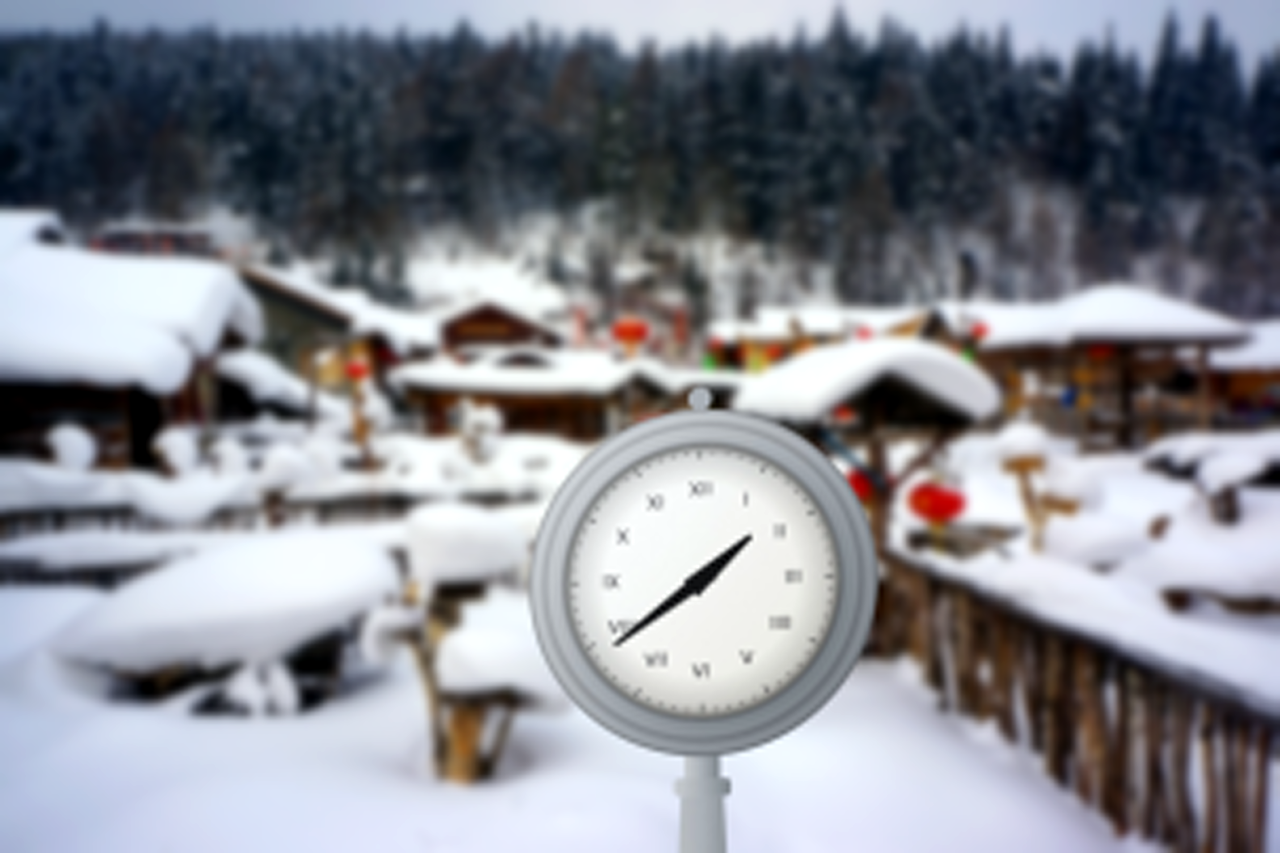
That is 1h39
